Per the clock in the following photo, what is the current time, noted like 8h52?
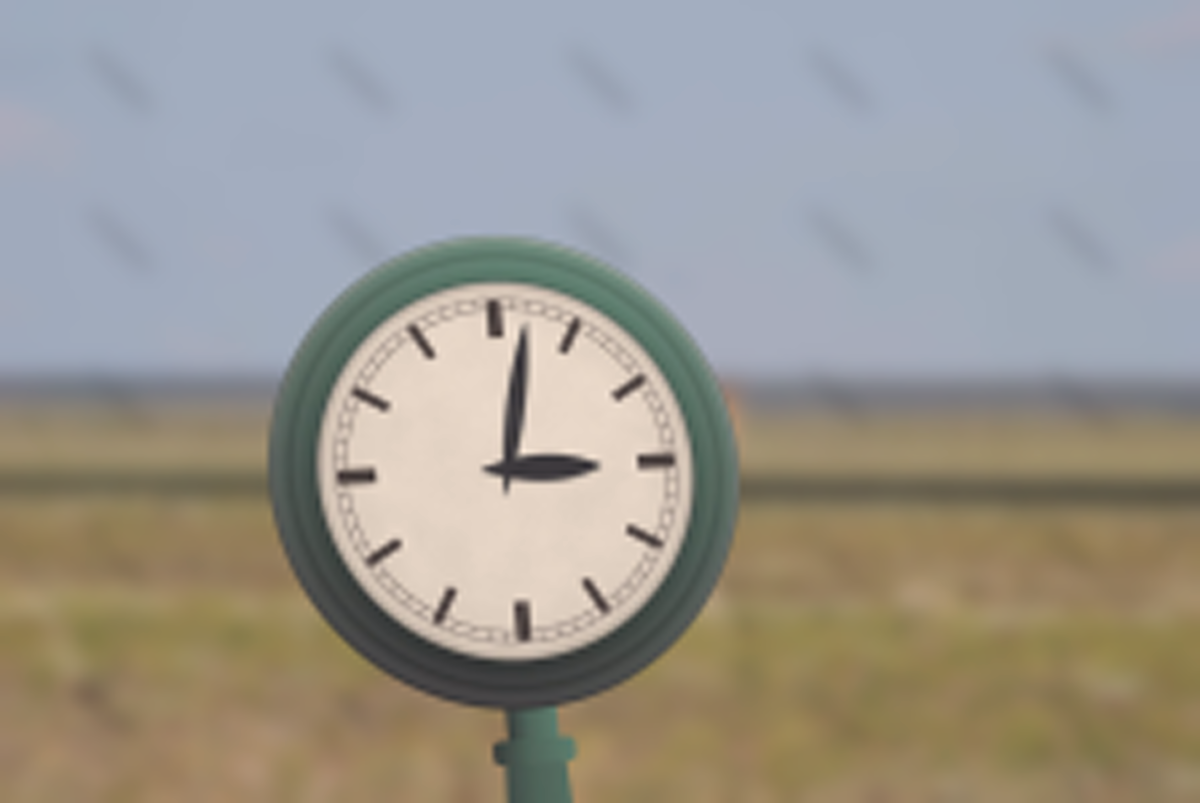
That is 3h02
